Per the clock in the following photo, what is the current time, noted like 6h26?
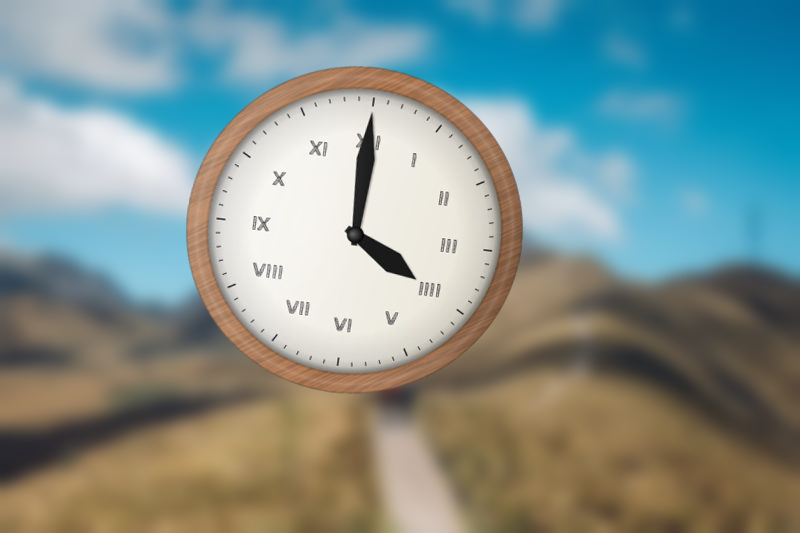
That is 4h00
